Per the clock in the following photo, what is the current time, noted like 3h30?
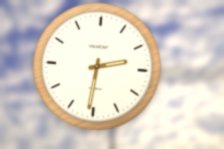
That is 2h31
